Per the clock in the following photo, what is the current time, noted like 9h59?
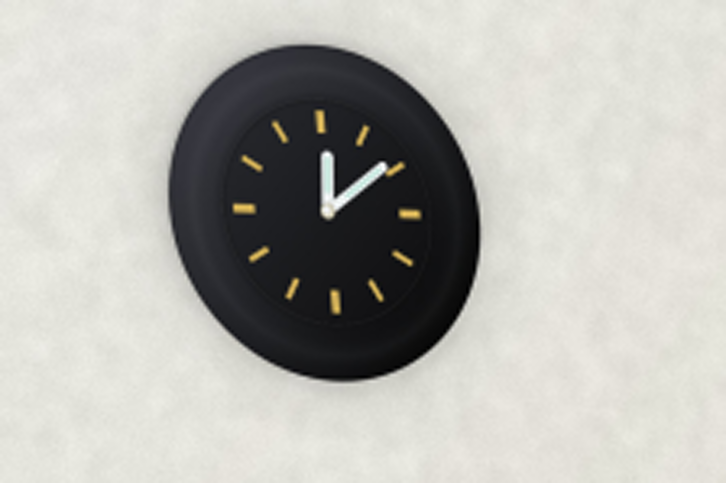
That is 12h09
